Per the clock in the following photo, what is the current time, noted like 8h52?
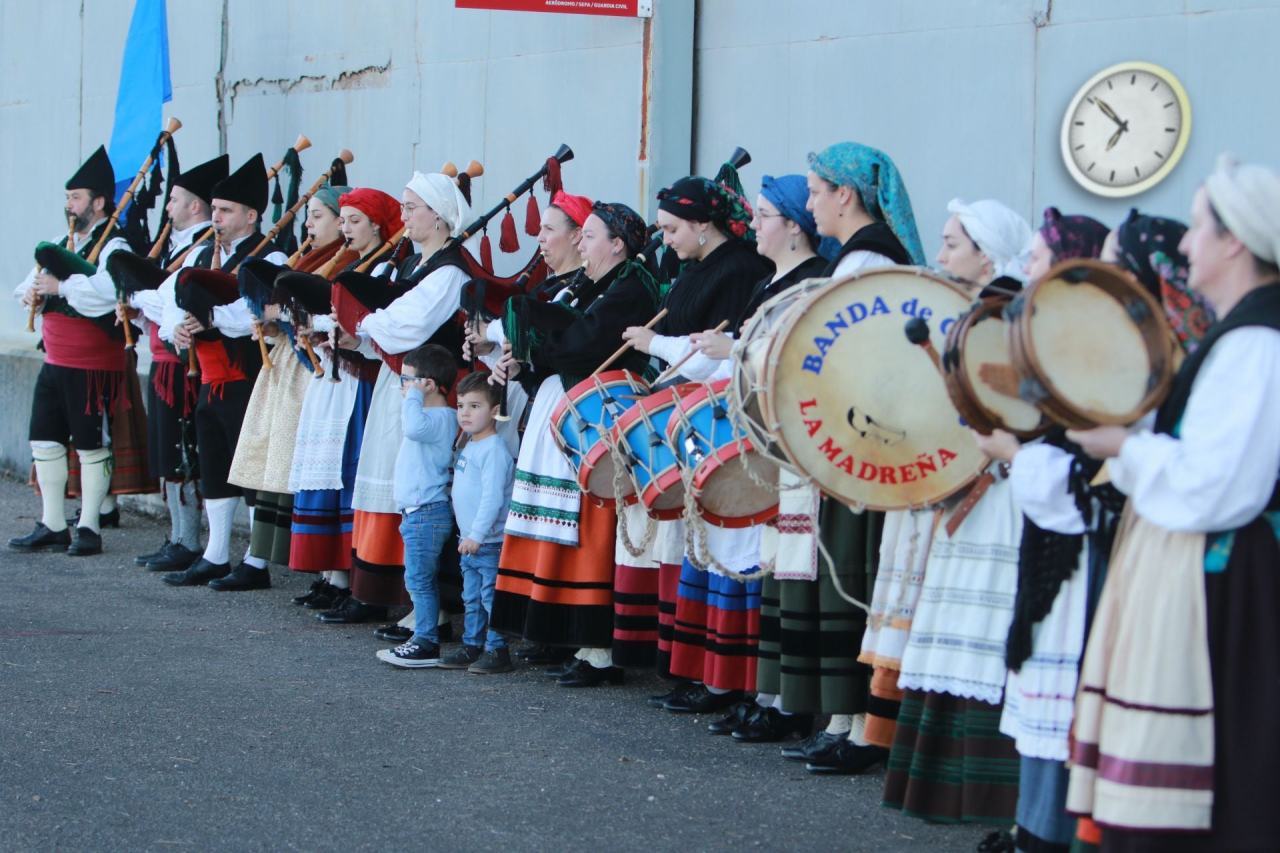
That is 6h51
